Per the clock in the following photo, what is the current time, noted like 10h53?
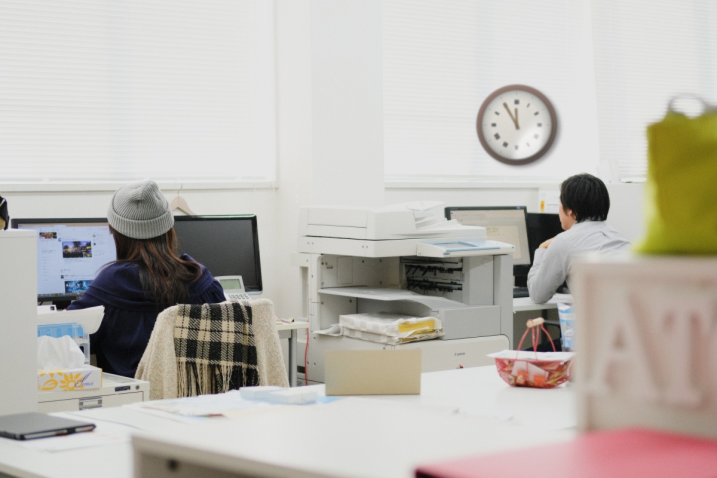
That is 11h55
